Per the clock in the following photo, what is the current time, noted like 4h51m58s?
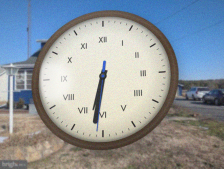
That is 6h31m31s
